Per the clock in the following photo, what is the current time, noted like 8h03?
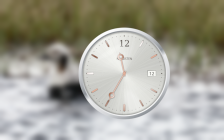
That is 11h35
